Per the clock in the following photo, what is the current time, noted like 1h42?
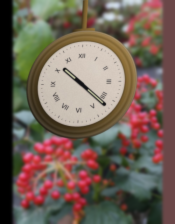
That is 10h22
